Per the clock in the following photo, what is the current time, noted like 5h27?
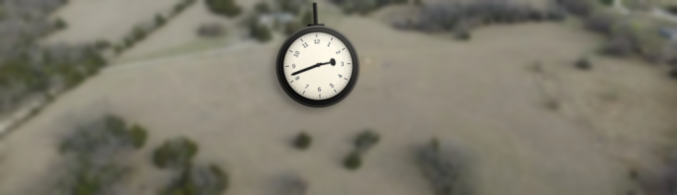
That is 2h42
